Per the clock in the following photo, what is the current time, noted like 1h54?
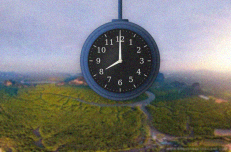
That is 8h00
